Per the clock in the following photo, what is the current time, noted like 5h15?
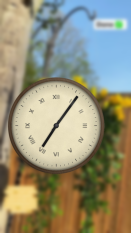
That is 7h06
